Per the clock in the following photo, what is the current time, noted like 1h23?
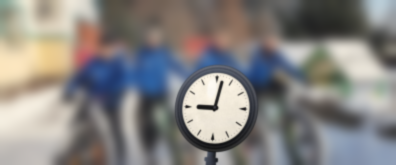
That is 9h02
